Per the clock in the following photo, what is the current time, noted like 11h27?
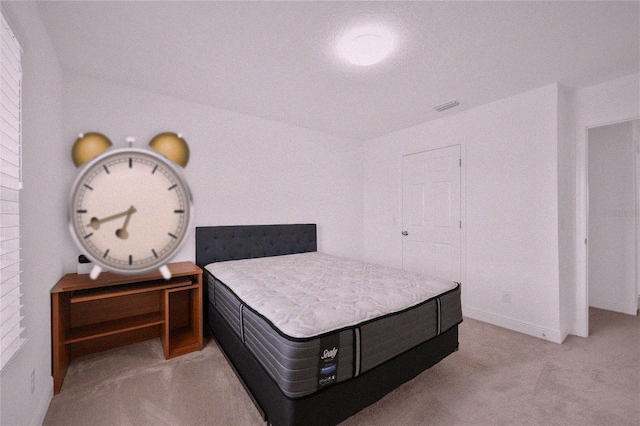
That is 6h42
